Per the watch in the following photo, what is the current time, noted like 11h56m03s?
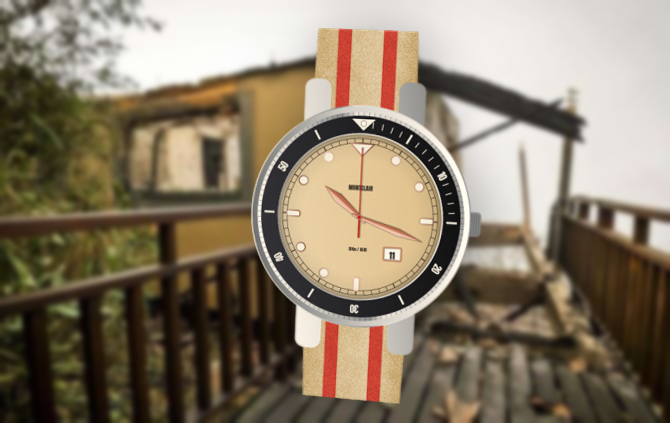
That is 10h18m00s
